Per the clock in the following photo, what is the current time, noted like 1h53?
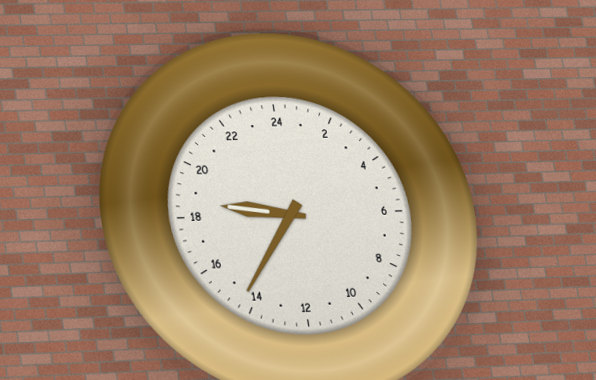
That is 18h36
